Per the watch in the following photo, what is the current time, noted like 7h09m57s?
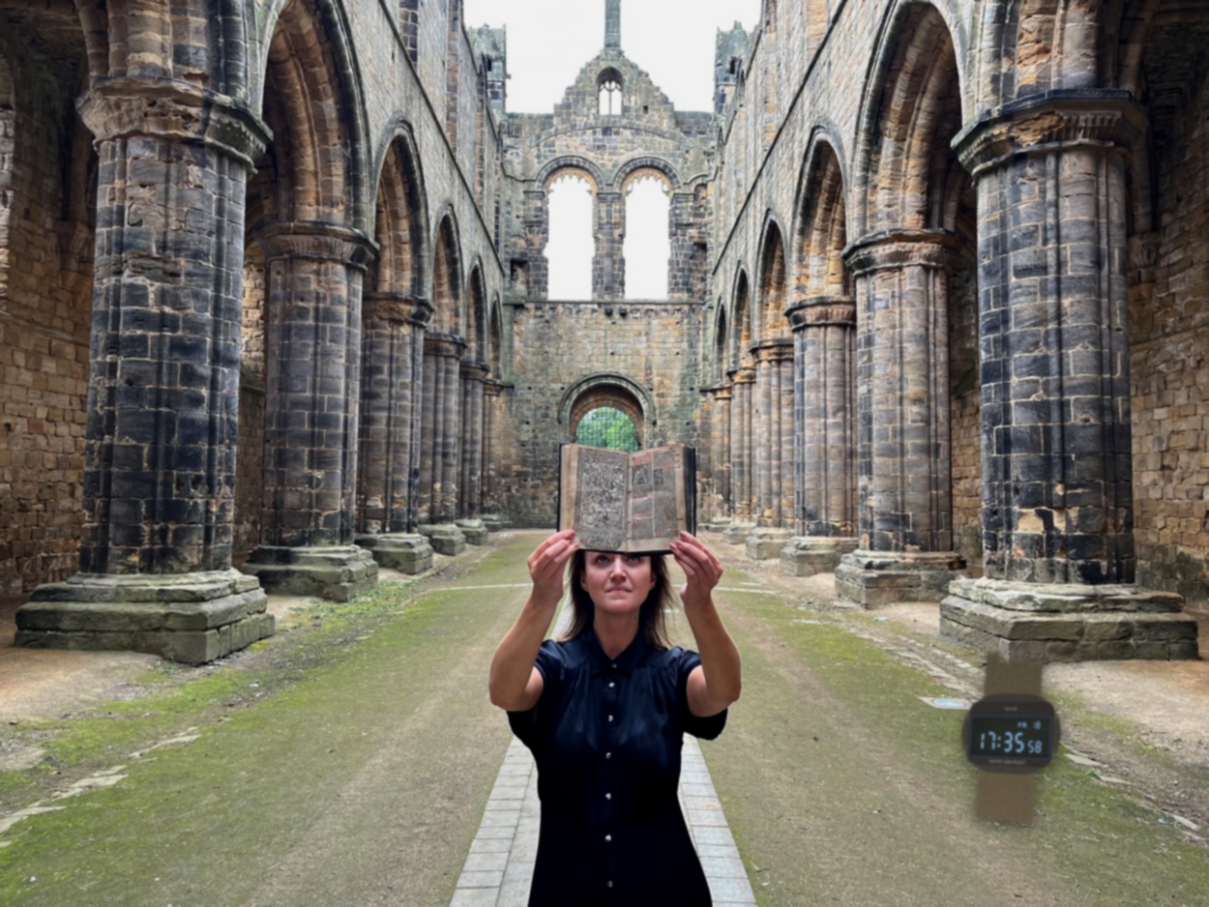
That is 17h35m58s
